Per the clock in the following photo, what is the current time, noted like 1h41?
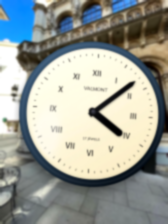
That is 4h08
